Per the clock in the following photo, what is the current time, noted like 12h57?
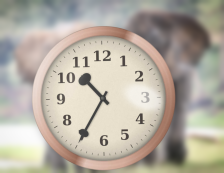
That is 10h35
